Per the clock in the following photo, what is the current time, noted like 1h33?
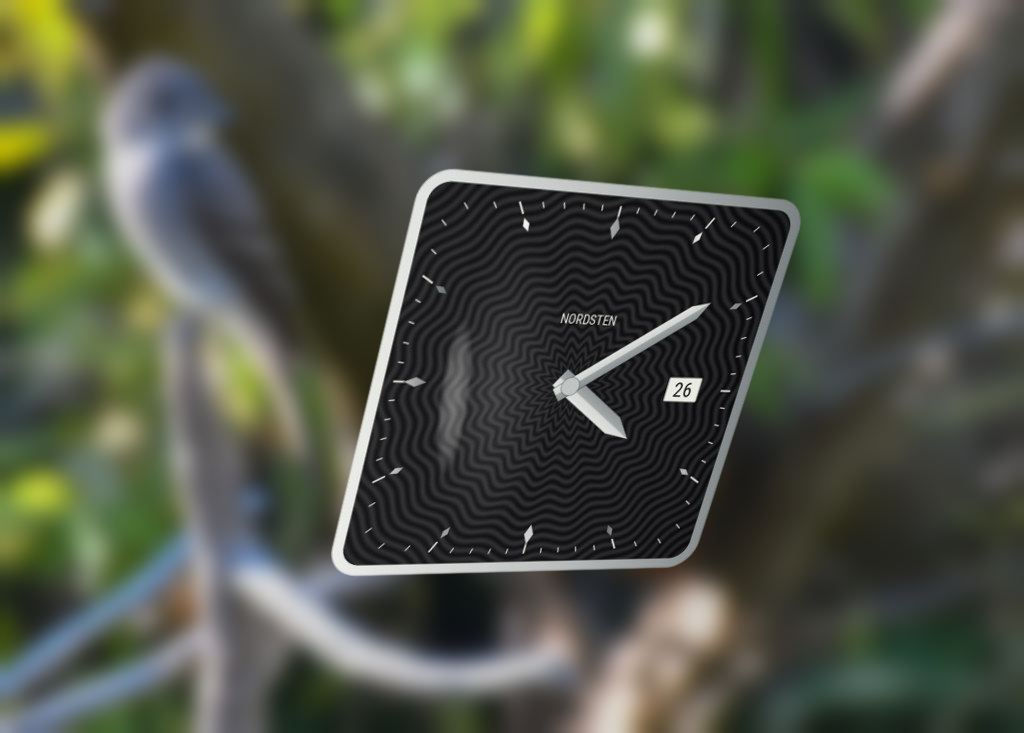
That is 4h09
